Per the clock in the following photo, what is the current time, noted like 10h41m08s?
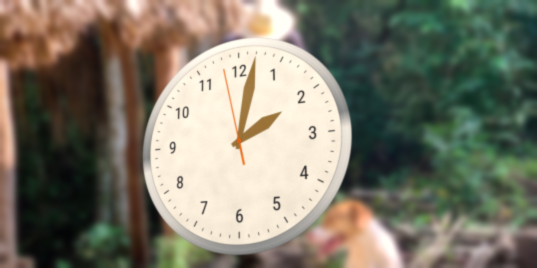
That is 2h01m58s
